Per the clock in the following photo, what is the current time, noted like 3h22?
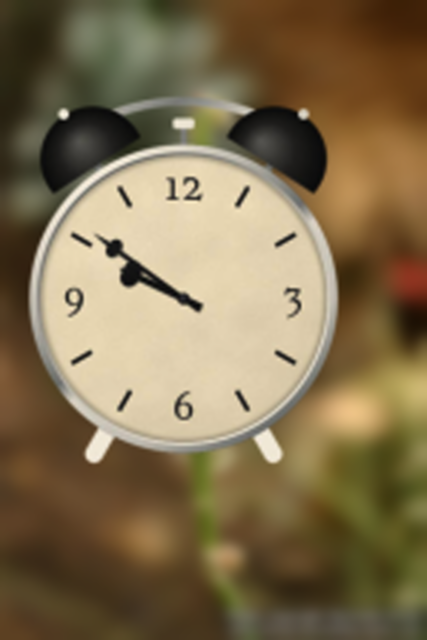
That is 9h51
